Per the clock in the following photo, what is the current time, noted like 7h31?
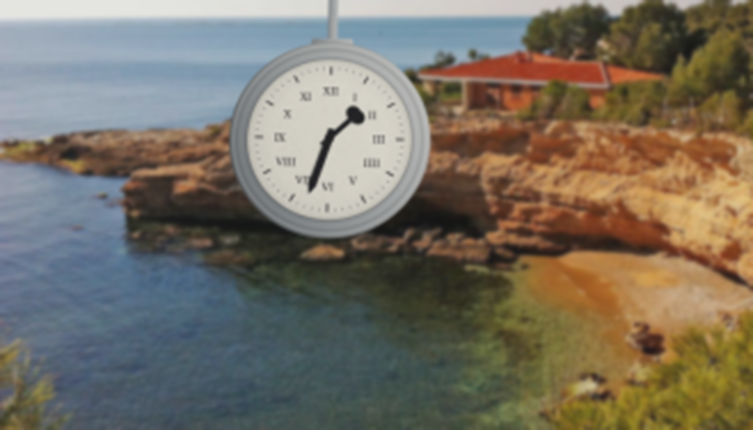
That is 1h33
